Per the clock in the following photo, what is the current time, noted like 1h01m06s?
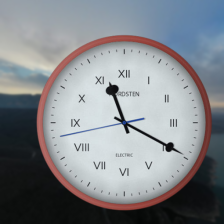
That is 11h19m43s
